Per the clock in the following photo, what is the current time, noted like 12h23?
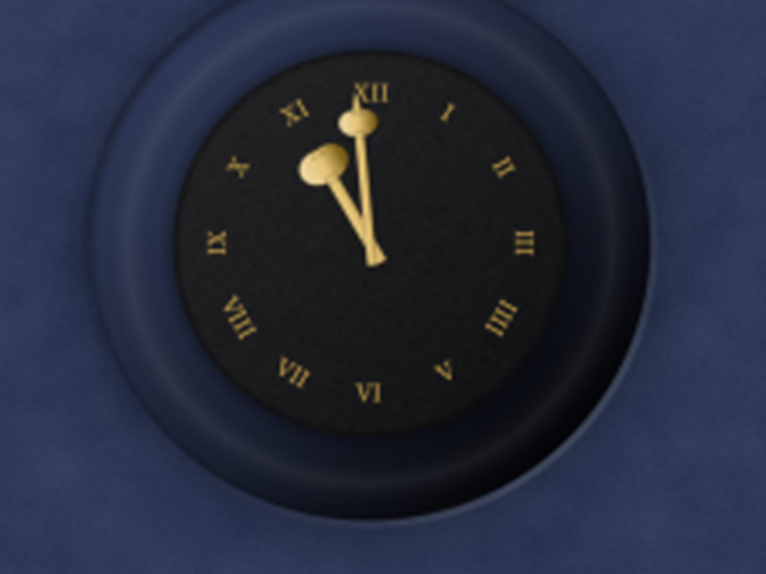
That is 10h59
